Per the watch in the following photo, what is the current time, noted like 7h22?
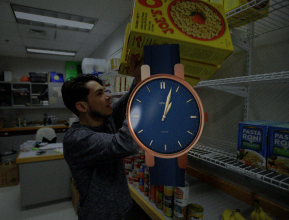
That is 1h03
